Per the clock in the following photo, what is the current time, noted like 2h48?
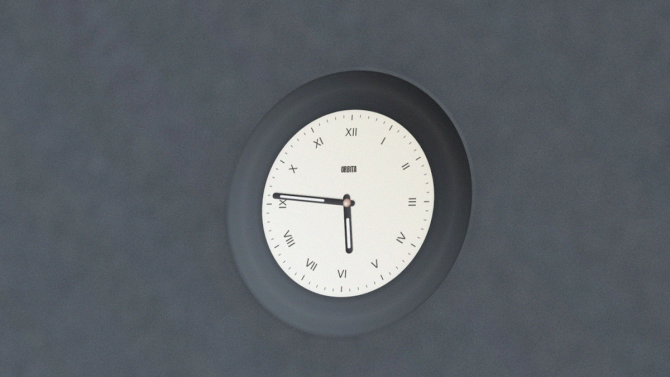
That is 5h46
